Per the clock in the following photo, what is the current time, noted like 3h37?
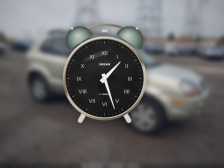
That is 1h27
